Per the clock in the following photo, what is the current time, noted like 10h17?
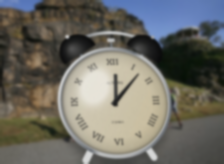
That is 12h07
